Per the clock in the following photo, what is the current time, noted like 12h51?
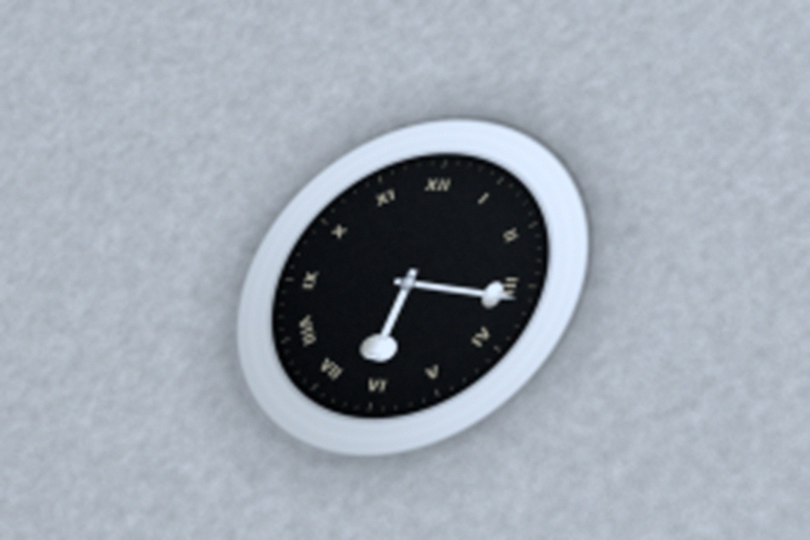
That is 6h16
